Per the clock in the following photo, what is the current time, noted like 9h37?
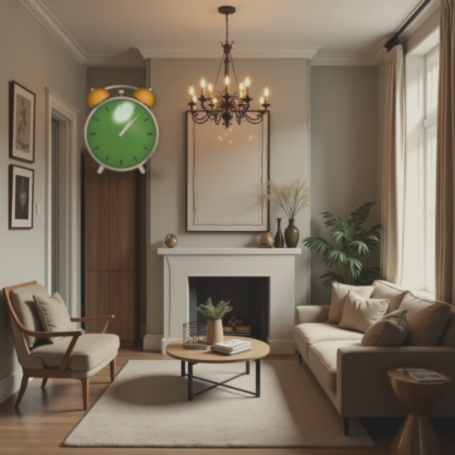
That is 1h07
